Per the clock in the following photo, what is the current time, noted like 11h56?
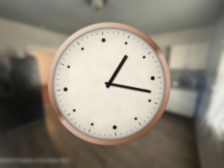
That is 1h18
